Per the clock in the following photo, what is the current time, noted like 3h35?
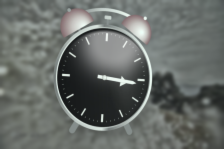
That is 3h16
